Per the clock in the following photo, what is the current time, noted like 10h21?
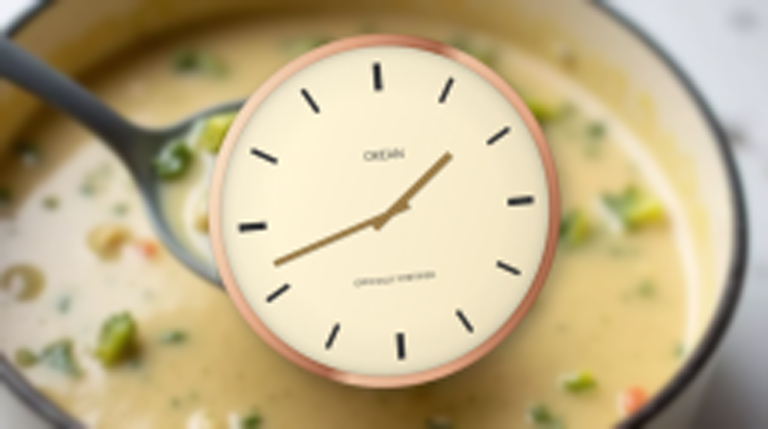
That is 1h42
